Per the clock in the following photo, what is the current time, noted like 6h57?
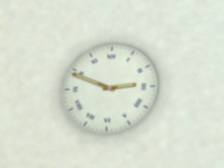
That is 2h49
